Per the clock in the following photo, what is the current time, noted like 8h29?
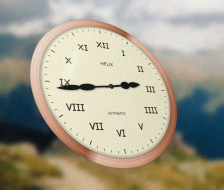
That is 2h44
